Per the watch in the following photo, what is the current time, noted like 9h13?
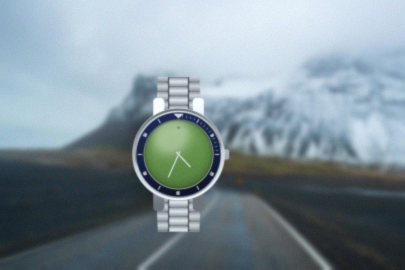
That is 4h34
